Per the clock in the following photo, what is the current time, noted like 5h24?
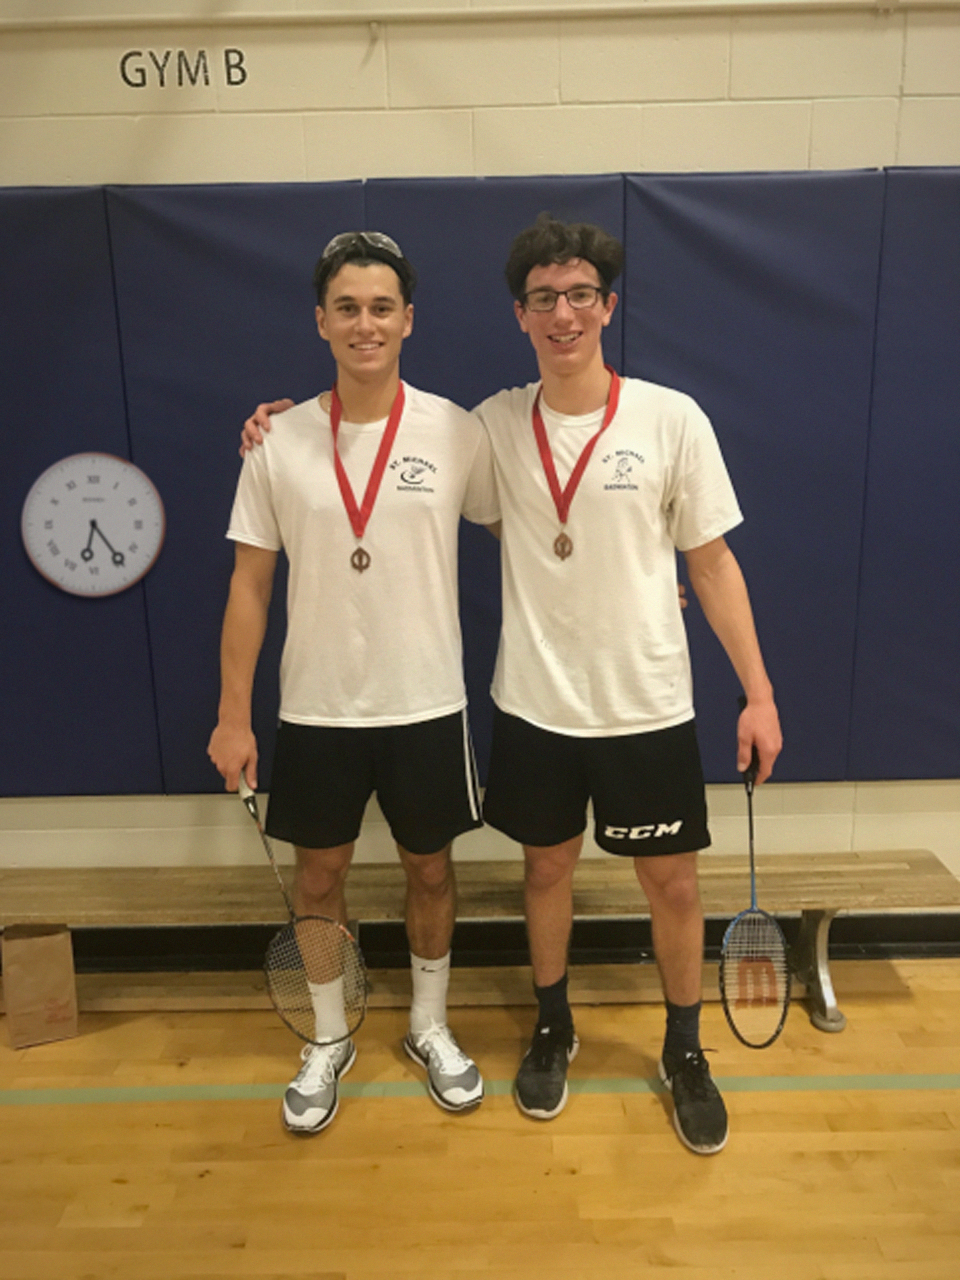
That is 6h24
